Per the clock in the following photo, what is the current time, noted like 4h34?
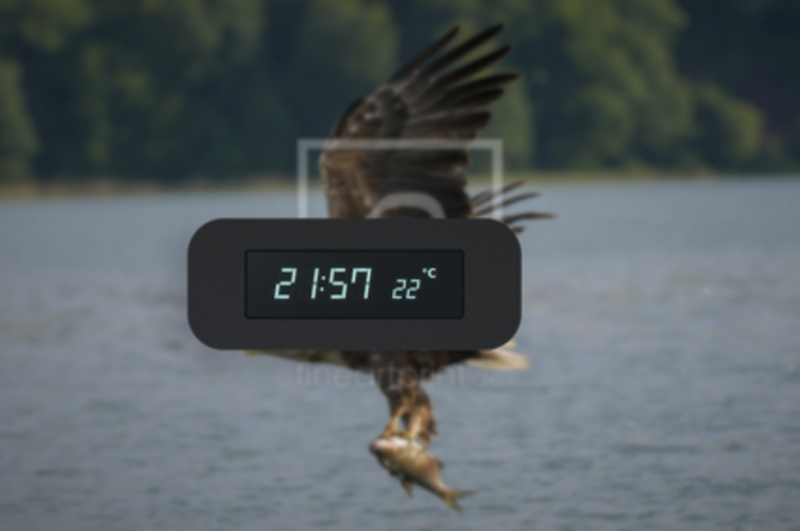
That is 21h57
